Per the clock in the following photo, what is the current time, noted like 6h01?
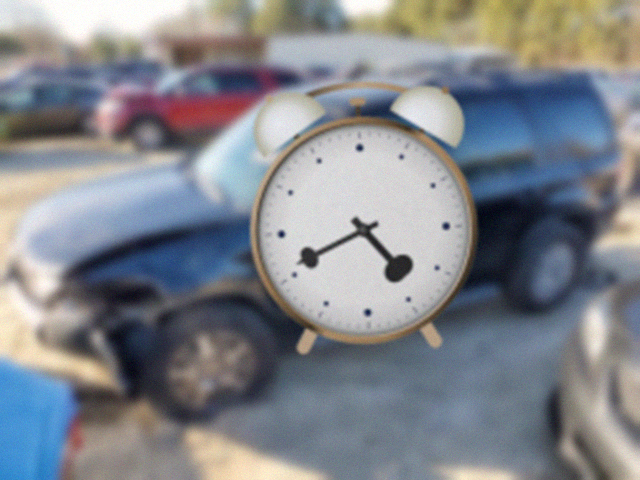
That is 4h41
